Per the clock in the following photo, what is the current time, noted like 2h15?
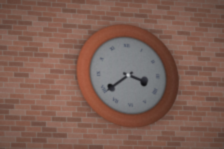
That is 3h39
